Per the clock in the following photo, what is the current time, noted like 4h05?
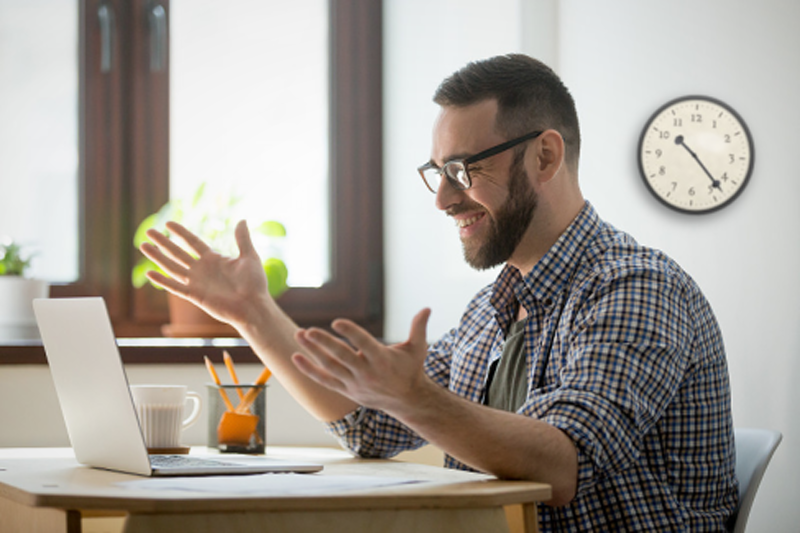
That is 10h23
